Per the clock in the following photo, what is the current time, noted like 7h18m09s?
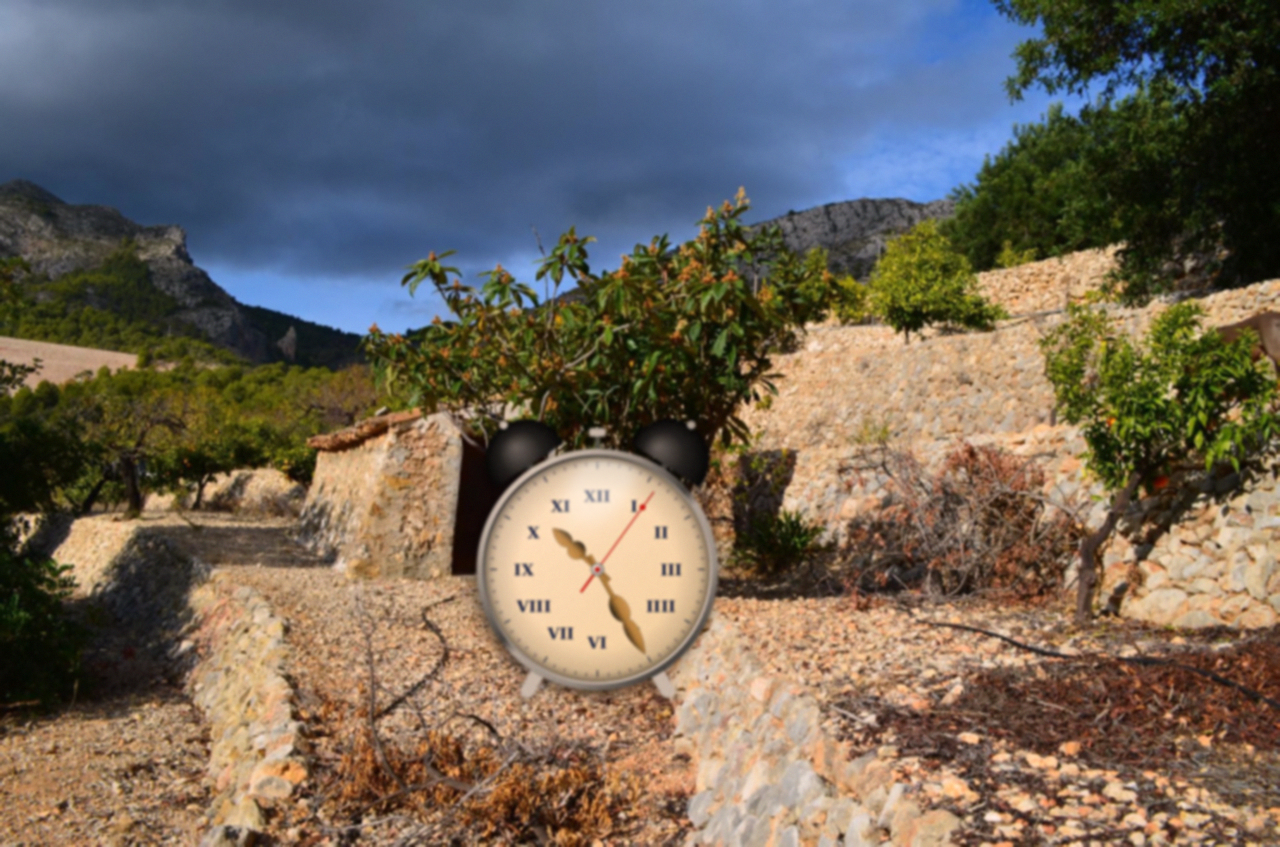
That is 10h25m06s
